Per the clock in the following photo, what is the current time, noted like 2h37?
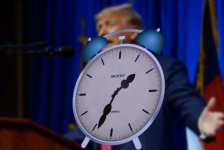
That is 1h34
